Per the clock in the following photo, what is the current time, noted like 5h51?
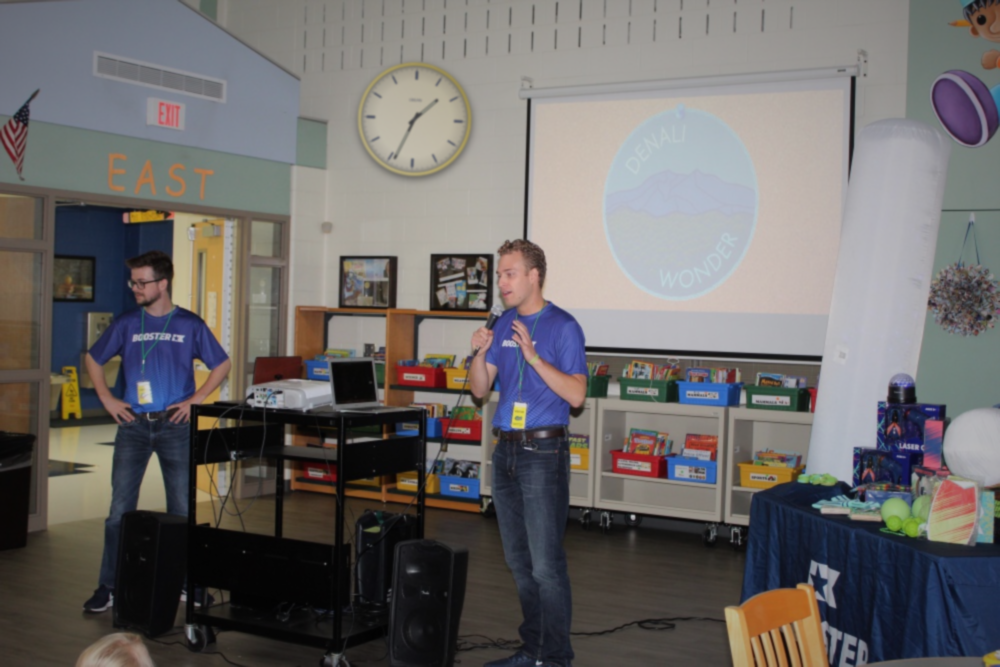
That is 1h34
